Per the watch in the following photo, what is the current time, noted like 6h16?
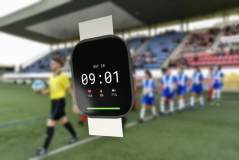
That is 9h01
